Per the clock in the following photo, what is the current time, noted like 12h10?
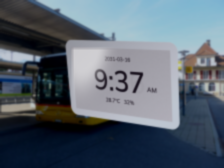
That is 9h37
